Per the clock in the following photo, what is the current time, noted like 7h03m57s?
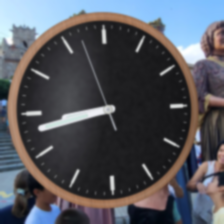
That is 8h42m57s
